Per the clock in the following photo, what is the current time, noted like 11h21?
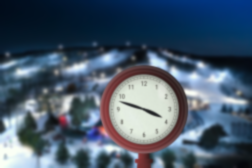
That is 3h48
